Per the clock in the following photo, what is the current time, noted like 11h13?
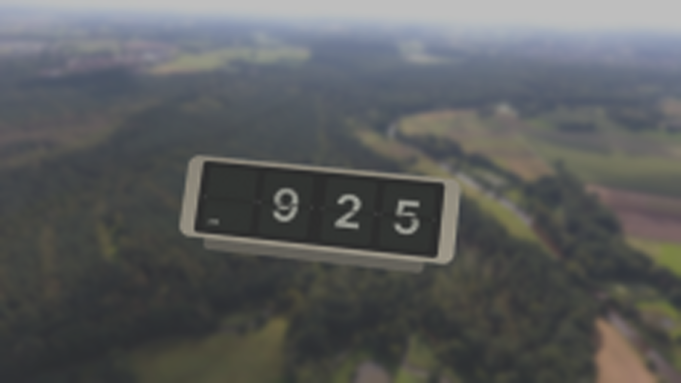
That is 9h25
